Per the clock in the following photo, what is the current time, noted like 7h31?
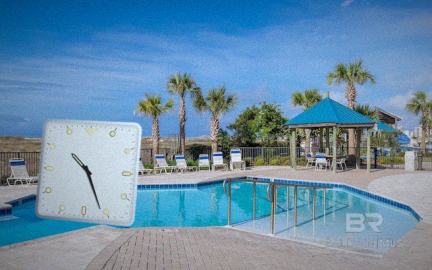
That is 10h26
